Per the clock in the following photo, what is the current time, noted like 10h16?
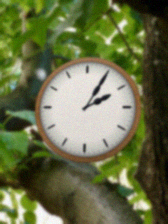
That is 2h05
